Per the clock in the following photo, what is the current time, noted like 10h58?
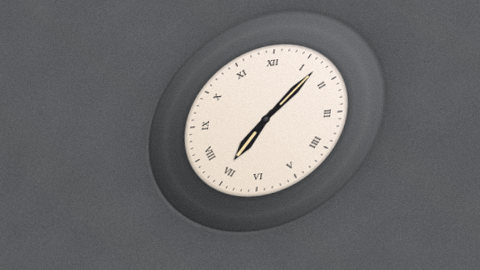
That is 7h07
